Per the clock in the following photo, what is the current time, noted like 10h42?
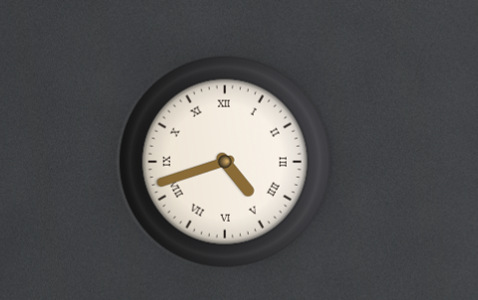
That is 4h42
